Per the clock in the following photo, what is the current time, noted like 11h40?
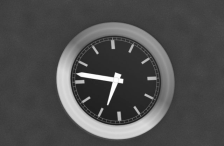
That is 6h47
